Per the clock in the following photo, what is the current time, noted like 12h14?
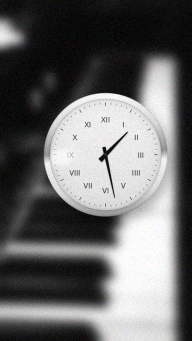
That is 1h28
